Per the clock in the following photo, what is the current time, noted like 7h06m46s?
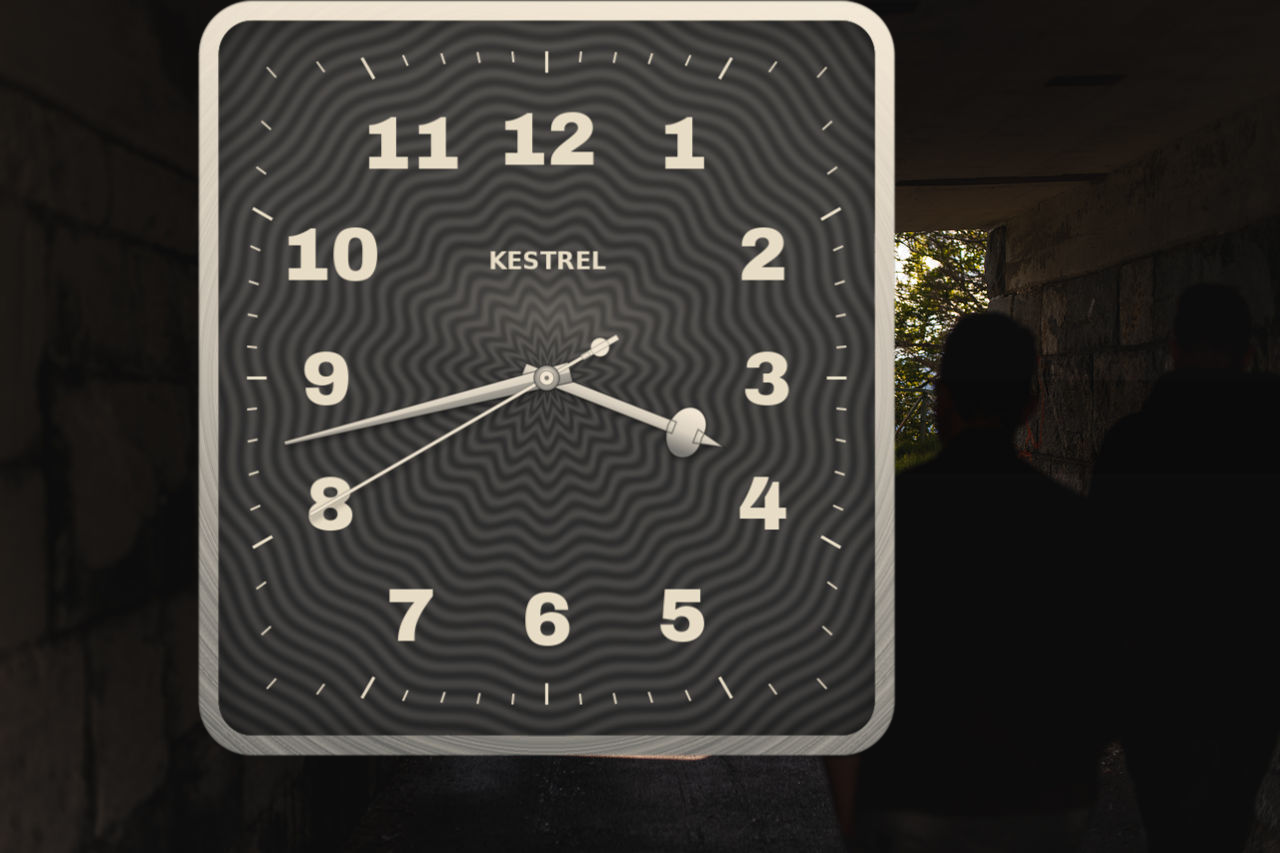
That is 3h42m40s
